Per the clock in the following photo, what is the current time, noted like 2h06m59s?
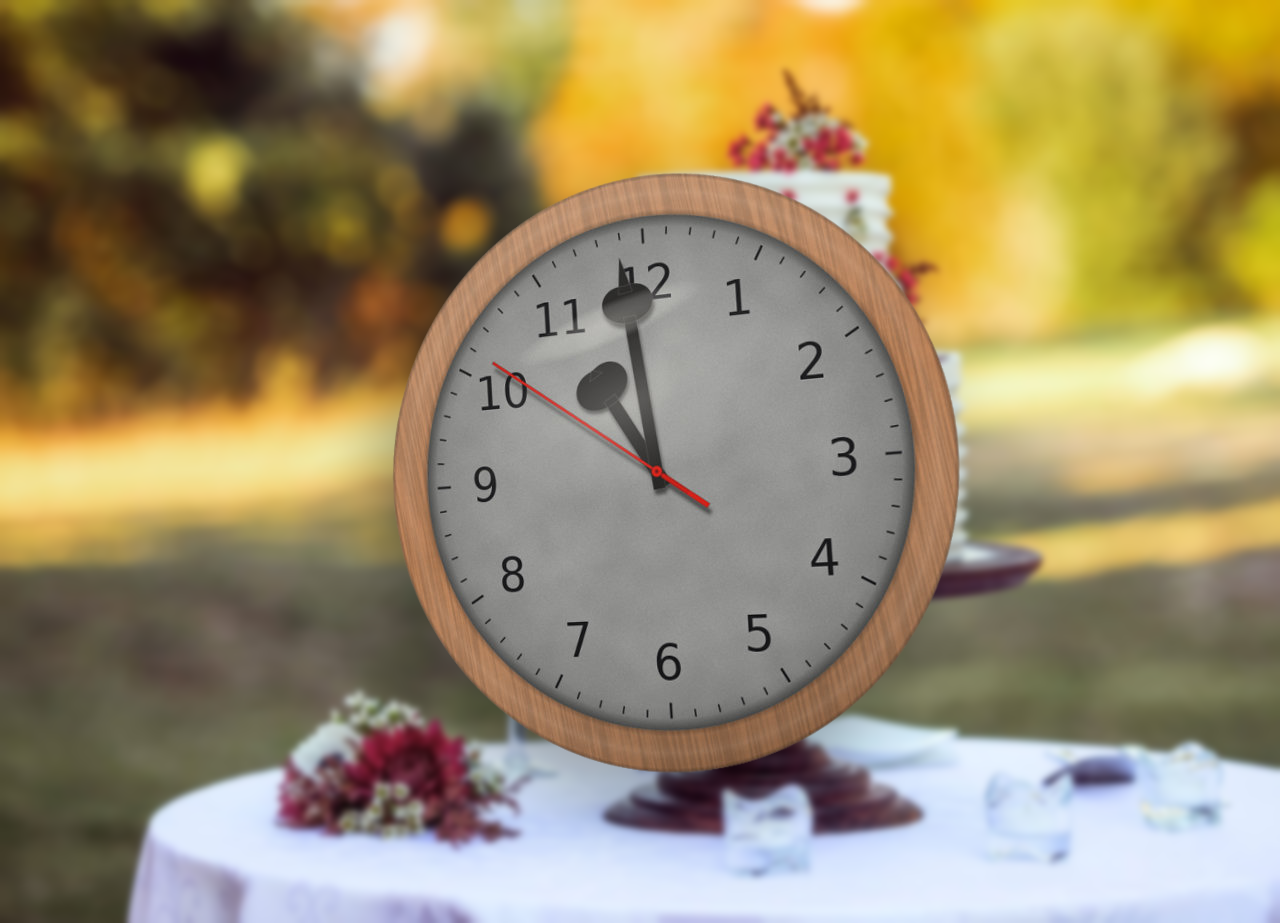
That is 10h58m51s
